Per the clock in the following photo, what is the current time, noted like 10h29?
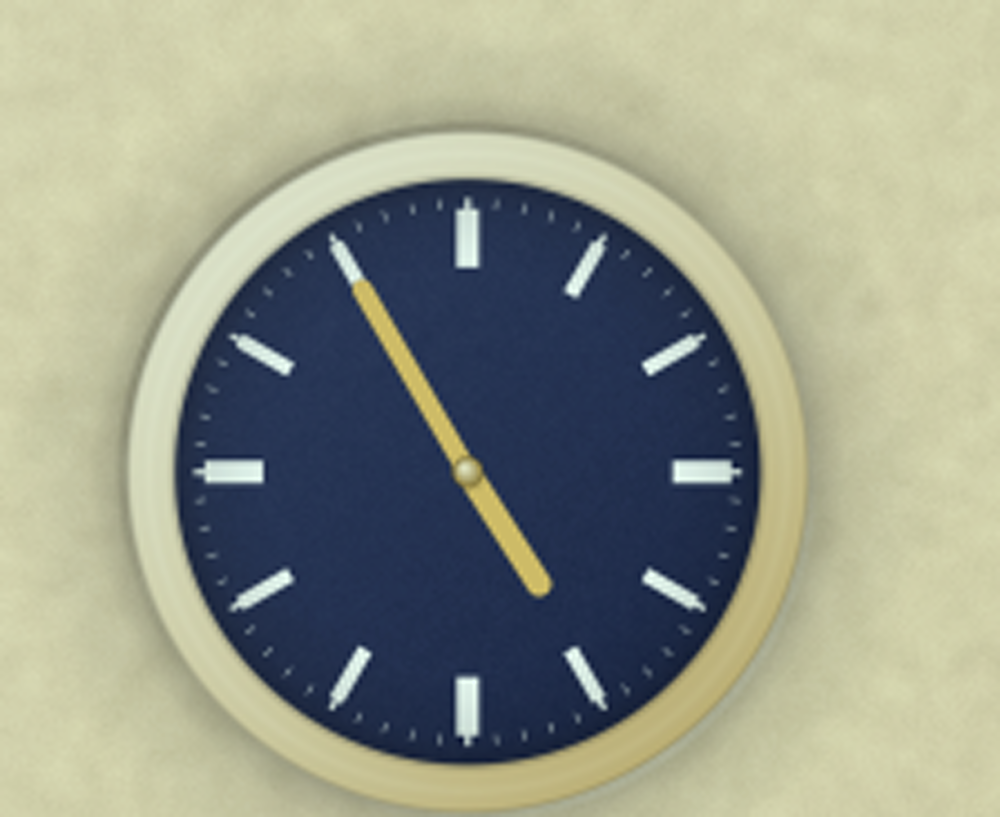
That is 4h55
